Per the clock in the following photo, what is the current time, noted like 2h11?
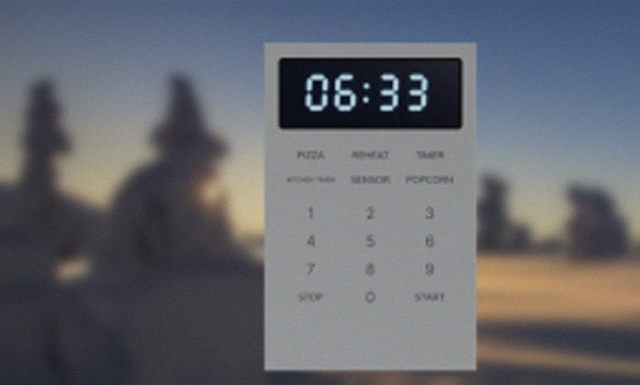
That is 6h33
